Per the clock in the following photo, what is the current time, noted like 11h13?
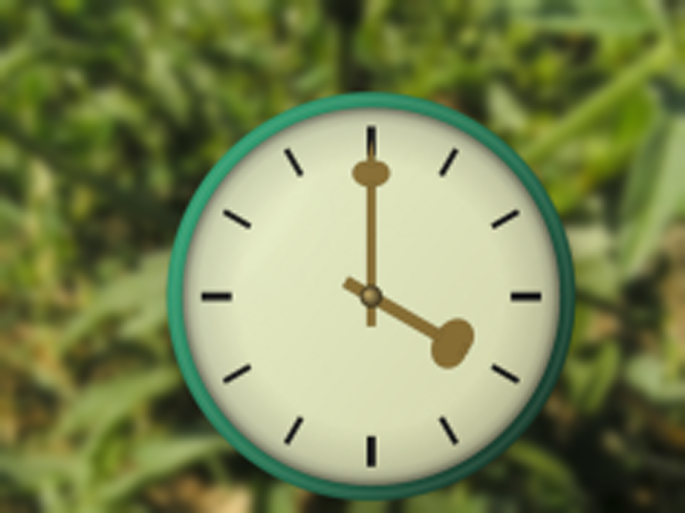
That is 4h00
